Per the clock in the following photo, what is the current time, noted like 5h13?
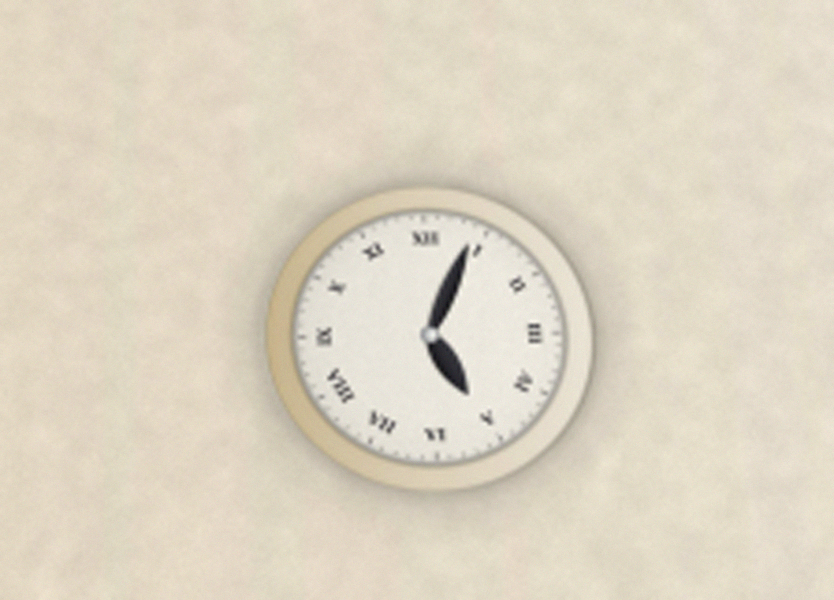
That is 5h04
